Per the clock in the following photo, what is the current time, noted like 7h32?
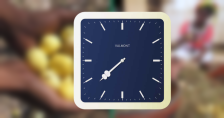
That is 7h38
